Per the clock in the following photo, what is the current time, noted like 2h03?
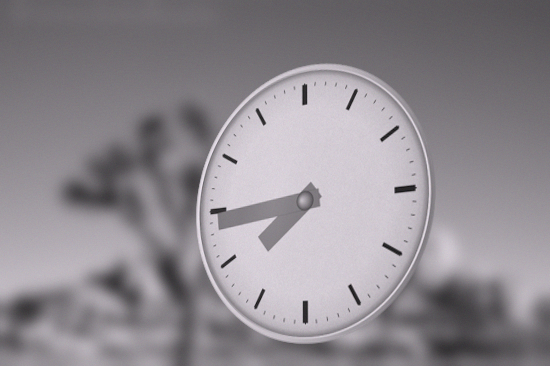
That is 7h44
